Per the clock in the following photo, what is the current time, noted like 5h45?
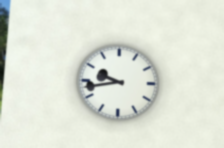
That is 9h43
